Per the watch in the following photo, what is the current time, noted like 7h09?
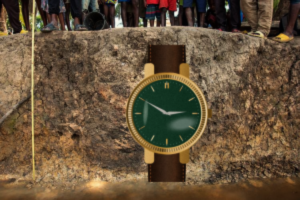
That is 2h50
